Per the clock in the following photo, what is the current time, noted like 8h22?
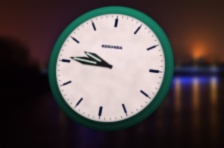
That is 9h46
